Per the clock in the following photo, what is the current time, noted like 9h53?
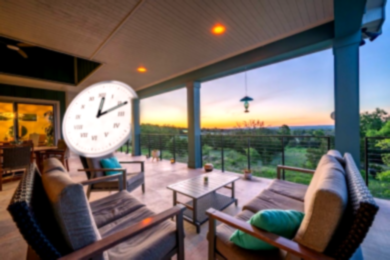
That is 12h11
